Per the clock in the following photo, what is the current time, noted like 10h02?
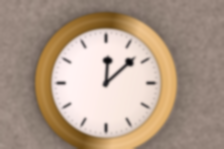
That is 12h08
